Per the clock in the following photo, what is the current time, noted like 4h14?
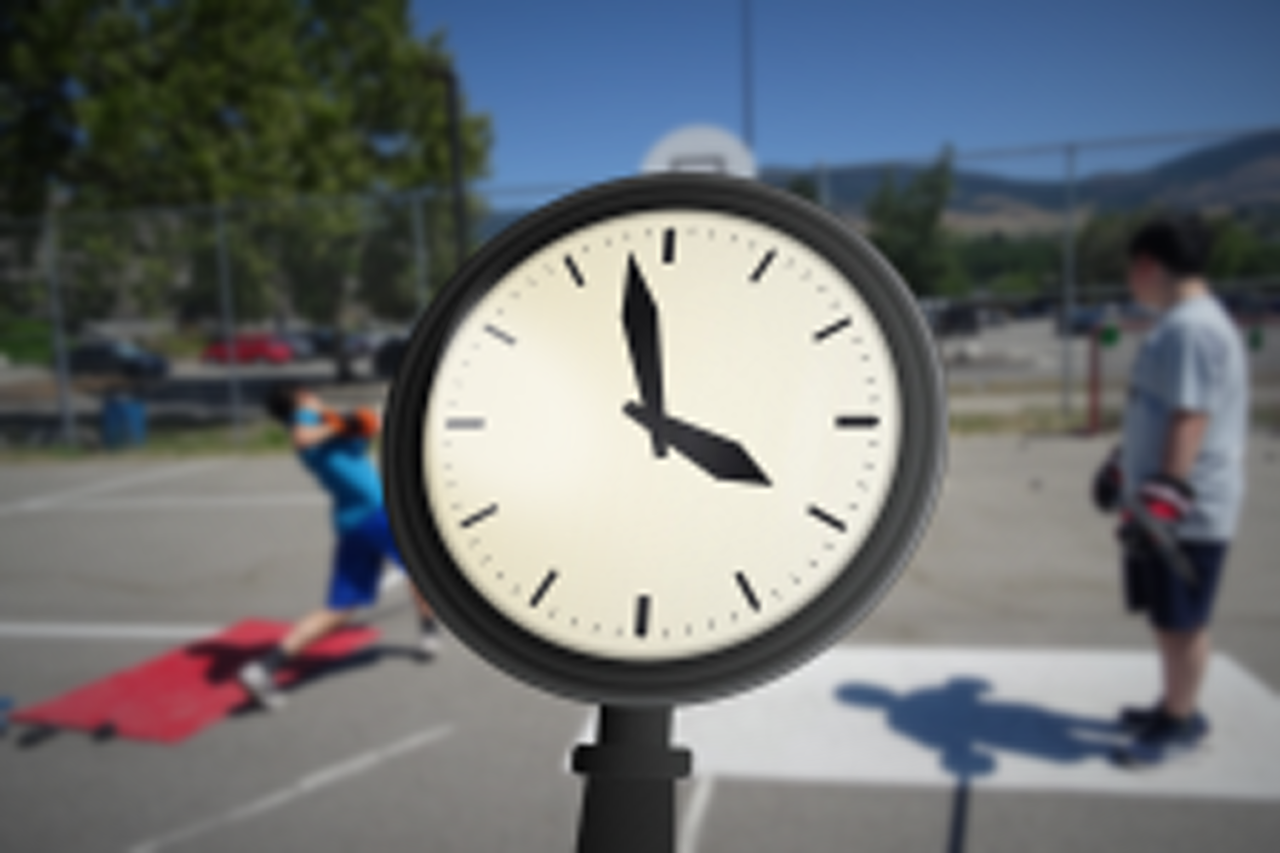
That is 3h58
